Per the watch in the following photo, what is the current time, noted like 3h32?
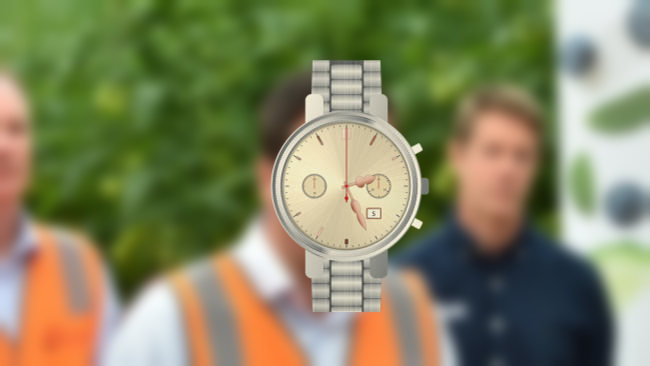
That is 2h26
